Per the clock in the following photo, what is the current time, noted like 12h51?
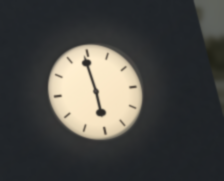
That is 5h59
